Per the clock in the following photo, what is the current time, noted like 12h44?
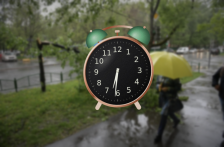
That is 6h31
